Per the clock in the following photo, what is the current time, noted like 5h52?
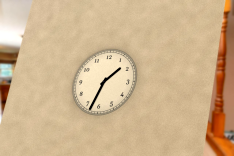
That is 1h33
